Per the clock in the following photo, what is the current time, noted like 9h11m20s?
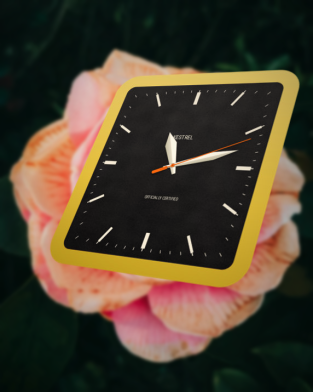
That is 11h12m11s
